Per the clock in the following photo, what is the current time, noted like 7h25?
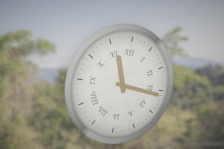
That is 11h16
